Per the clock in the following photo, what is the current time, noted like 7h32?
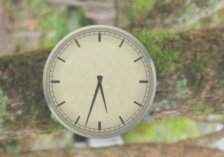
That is 5h33
